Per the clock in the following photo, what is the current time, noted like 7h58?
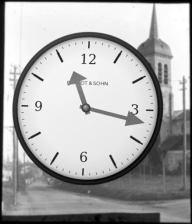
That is 11h17
